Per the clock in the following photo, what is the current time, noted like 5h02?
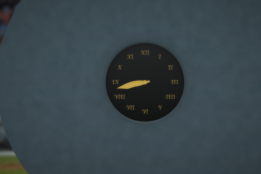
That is 8h43
